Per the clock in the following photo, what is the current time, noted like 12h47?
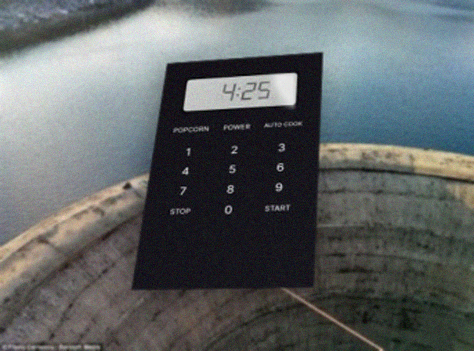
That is 4h25
